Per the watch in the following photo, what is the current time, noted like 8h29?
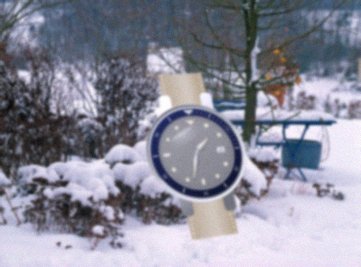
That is 1h33
